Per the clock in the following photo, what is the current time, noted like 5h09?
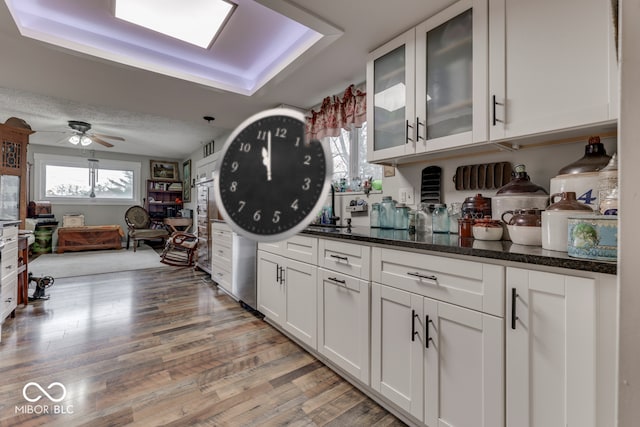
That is 10h57
